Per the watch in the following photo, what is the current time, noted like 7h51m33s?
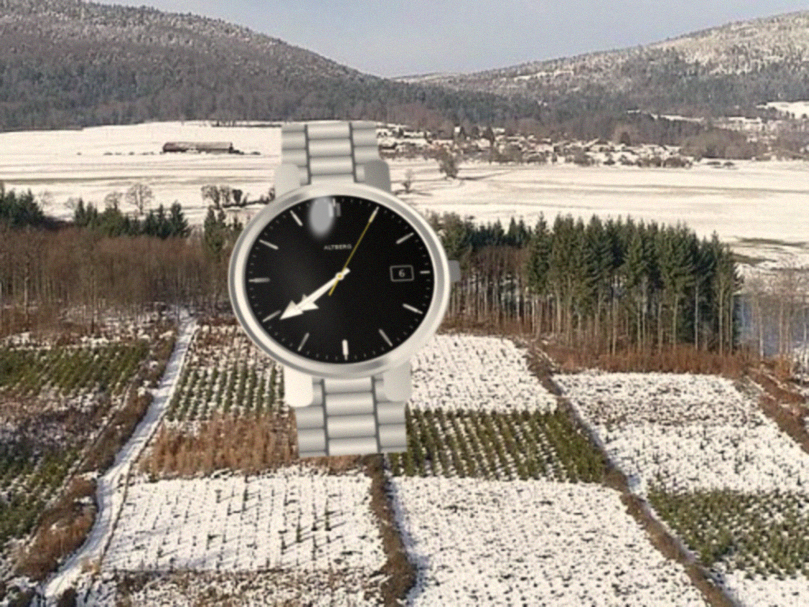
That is 7h39m05s
